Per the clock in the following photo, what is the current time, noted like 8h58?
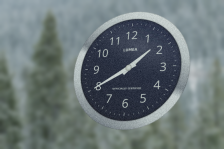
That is 1h40
